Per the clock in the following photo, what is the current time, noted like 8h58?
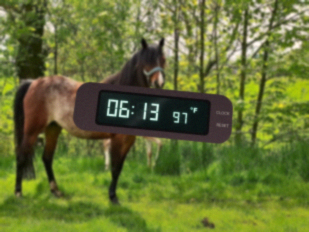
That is 6h13
